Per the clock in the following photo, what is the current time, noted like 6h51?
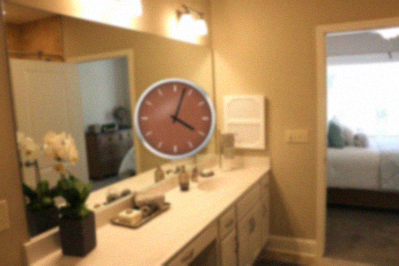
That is 4h03
